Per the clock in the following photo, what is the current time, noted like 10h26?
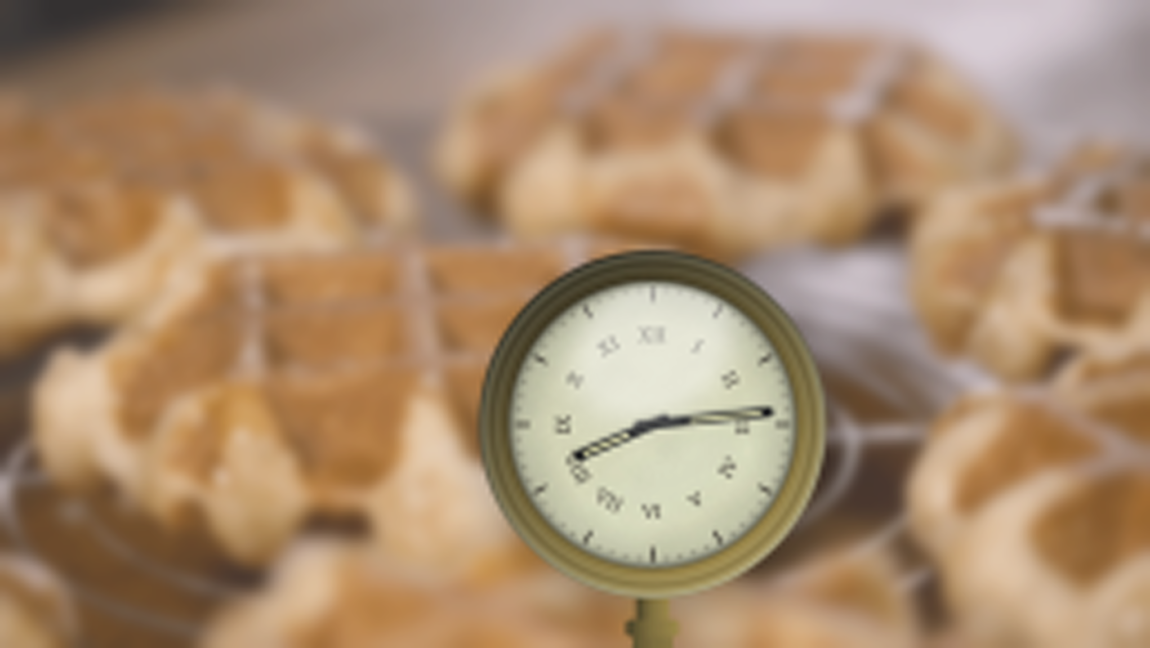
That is 8h14
